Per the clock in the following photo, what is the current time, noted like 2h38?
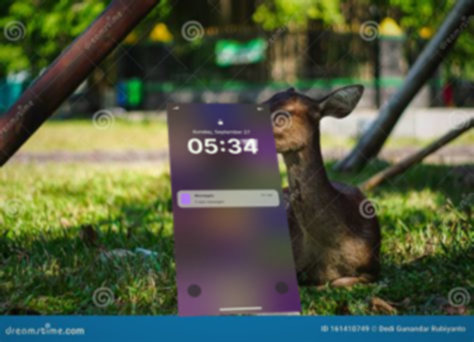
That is 5h34
